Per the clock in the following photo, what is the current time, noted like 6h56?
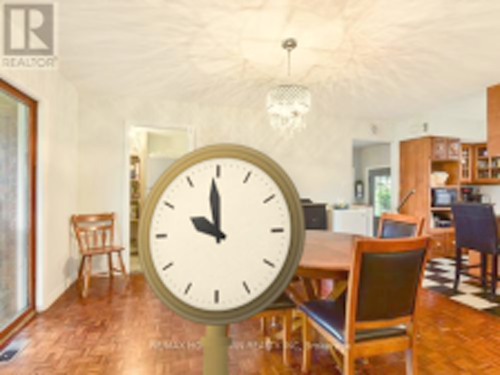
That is 9h59
